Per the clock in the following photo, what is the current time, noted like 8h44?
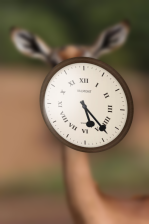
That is 5h23
